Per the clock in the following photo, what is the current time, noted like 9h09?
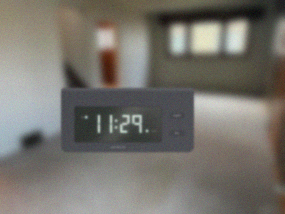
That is 11h29
